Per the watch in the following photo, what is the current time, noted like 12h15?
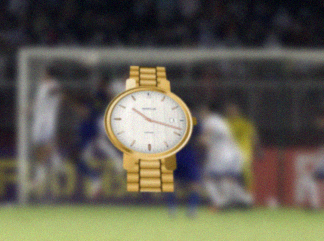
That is 10h18
